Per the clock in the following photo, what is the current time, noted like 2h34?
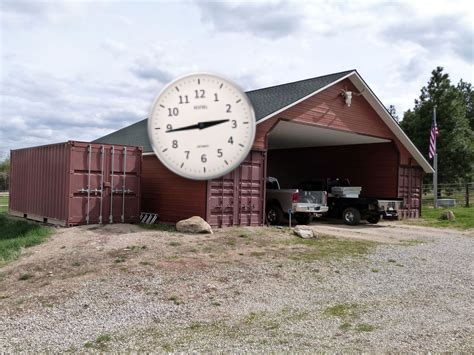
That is 2h44
